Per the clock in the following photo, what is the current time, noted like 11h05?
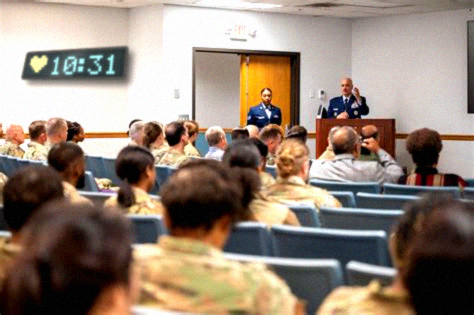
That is 10h31
